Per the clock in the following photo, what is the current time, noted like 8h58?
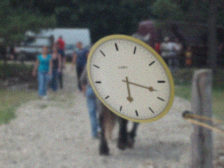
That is 6h18
